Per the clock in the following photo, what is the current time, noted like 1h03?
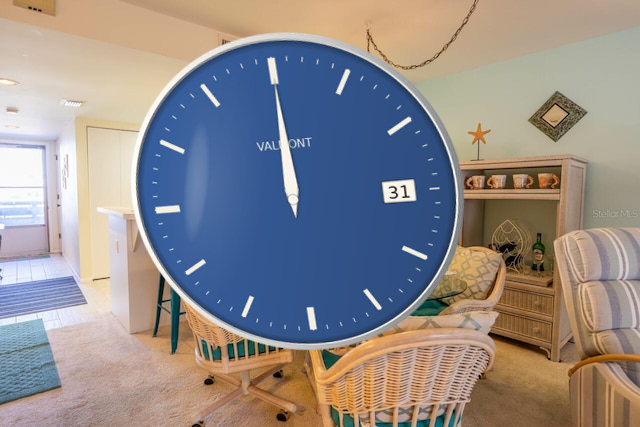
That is 12h00
